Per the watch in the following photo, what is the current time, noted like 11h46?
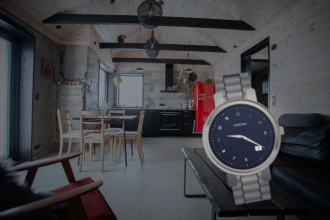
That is 9h21
